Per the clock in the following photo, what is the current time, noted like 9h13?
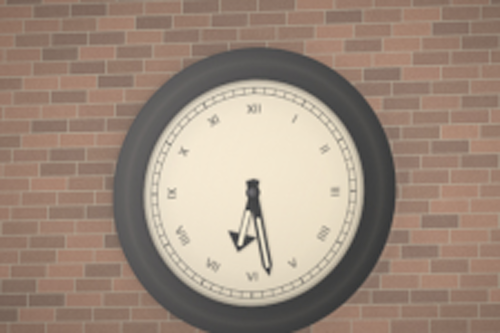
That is 6h28
